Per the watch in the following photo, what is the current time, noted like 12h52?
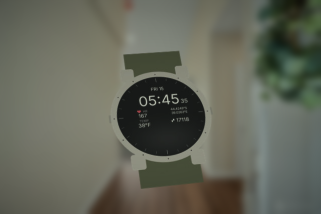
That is 5h45
